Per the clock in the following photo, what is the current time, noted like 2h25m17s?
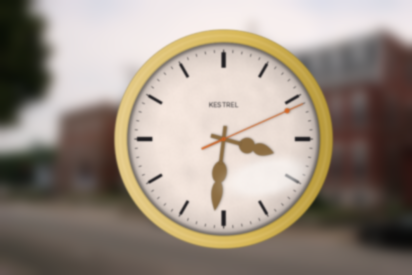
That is 3h31m11s
